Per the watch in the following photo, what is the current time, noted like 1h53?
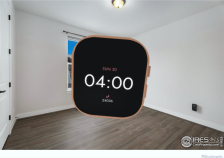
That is 4h00
